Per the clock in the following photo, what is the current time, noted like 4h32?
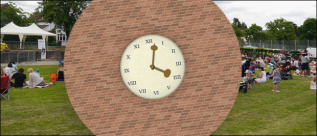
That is 4h02
